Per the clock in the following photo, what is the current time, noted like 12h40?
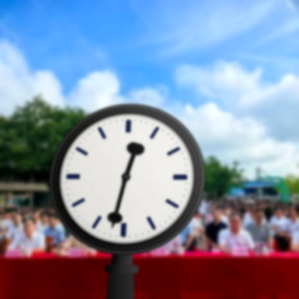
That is 12h32
